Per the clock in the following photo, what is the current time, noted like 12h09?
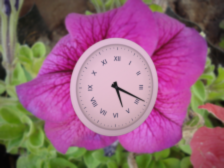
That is 5h19
